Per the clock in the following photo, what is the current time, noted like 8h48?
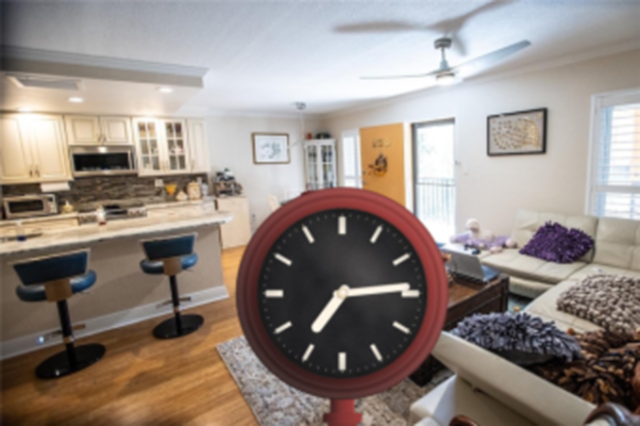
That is 7h14
